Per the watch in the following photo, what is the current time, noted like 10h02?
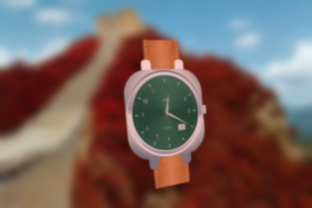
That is 12h20
